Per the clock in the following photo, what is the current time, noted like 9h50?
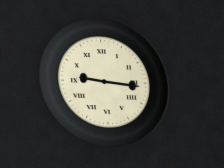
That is 9h16
